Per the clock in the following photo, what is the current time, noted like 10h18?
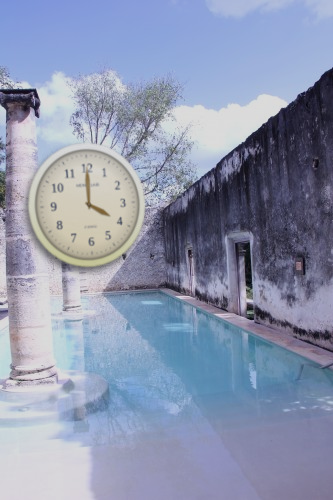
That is 4h00
